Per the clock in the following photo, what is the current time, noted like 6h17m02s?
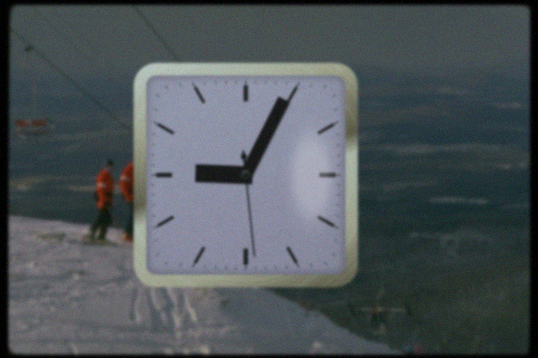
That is 9h04m29s
